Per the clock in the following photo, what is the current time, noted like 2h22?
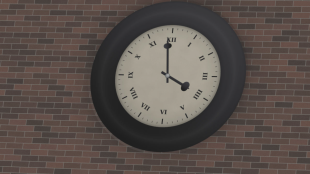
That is 3h59
